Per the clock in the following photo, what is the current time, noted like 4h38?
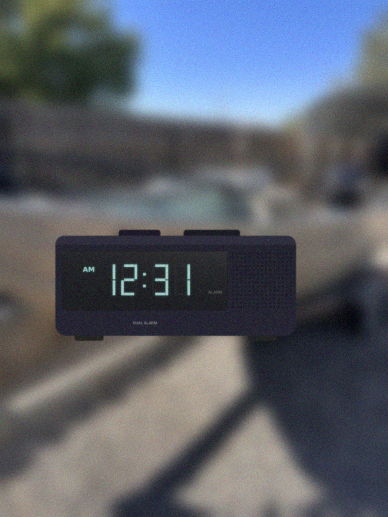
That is 12h31
